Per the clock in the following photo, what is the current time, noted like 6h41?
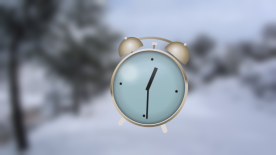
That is 12h29
